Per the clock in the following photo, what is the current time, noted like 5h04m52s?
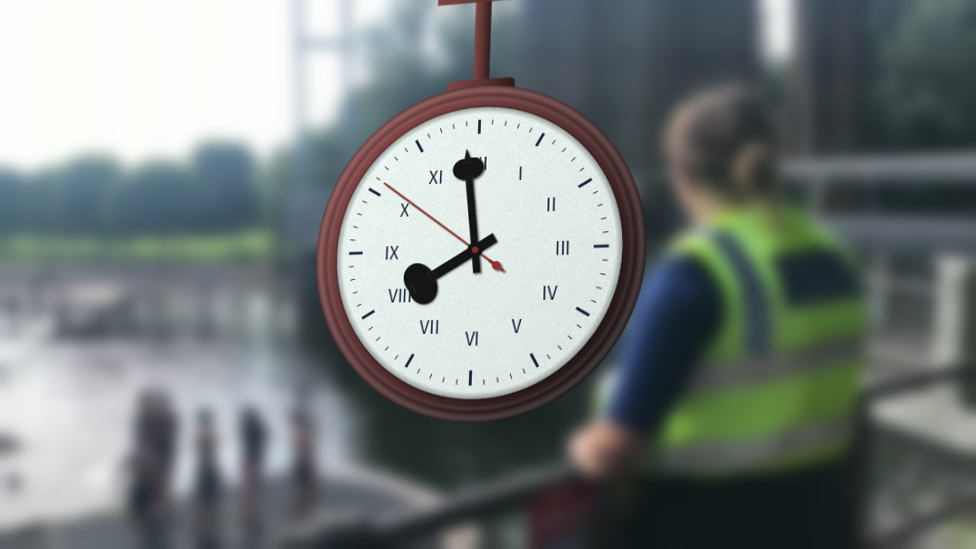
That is 7h58m51s
